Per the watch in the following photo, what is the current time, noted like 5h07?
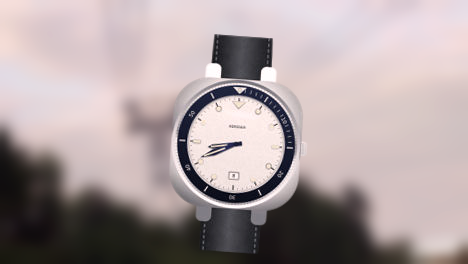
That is 8h41
